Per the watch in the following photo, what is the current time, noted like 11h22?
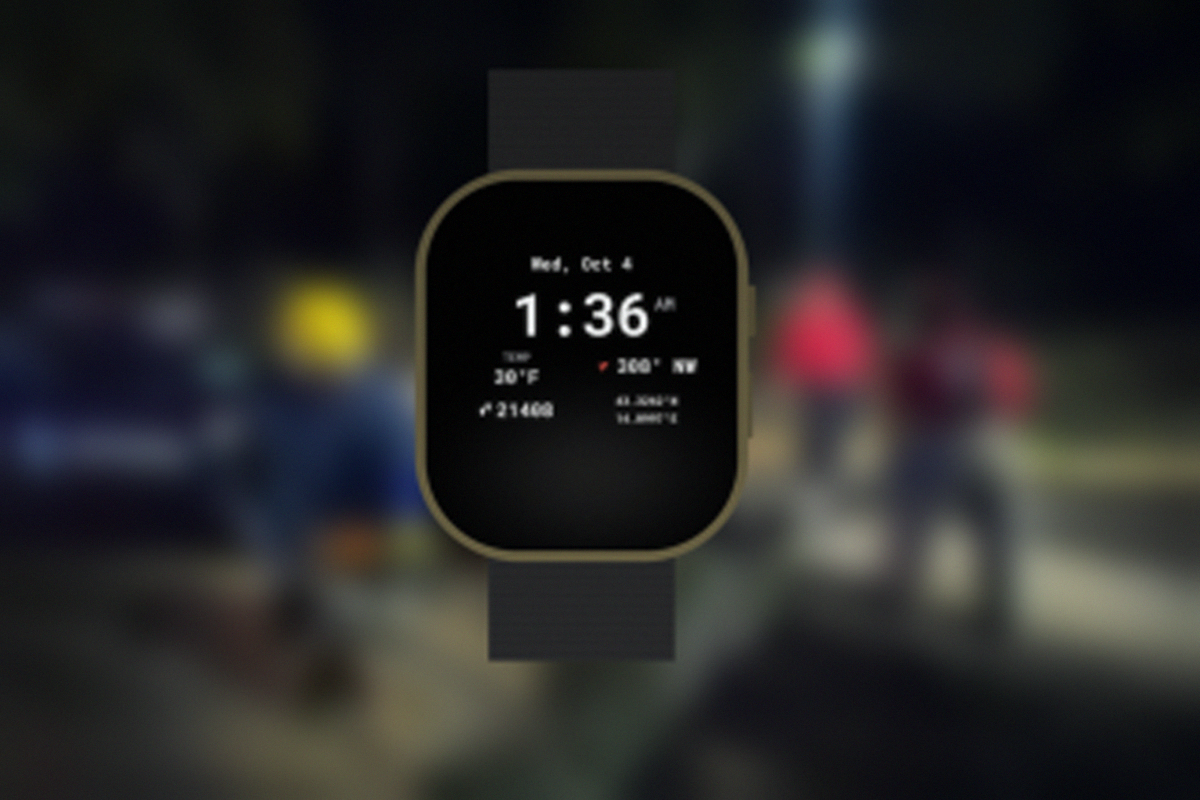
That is 1h36
